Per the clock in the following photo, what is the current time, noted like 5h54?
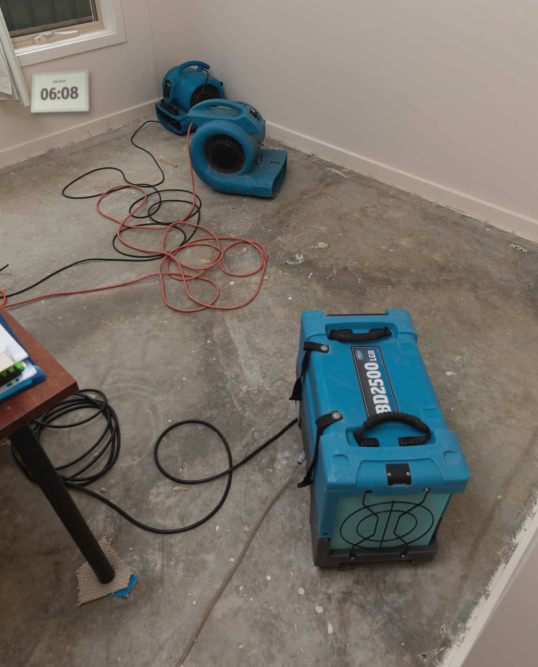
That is 6h08
